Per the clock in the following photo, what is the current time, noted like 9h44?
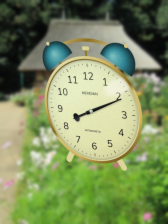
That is 8h11
